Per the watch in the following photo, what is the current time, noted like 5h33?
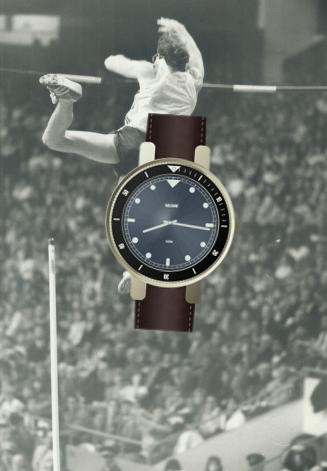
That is 8h16
